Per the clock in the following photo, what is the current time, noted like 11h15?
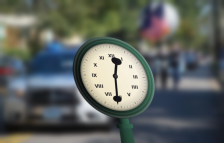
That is 12h31
